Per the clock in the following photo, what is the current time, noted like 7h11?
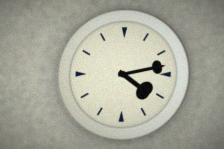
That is 4h13
